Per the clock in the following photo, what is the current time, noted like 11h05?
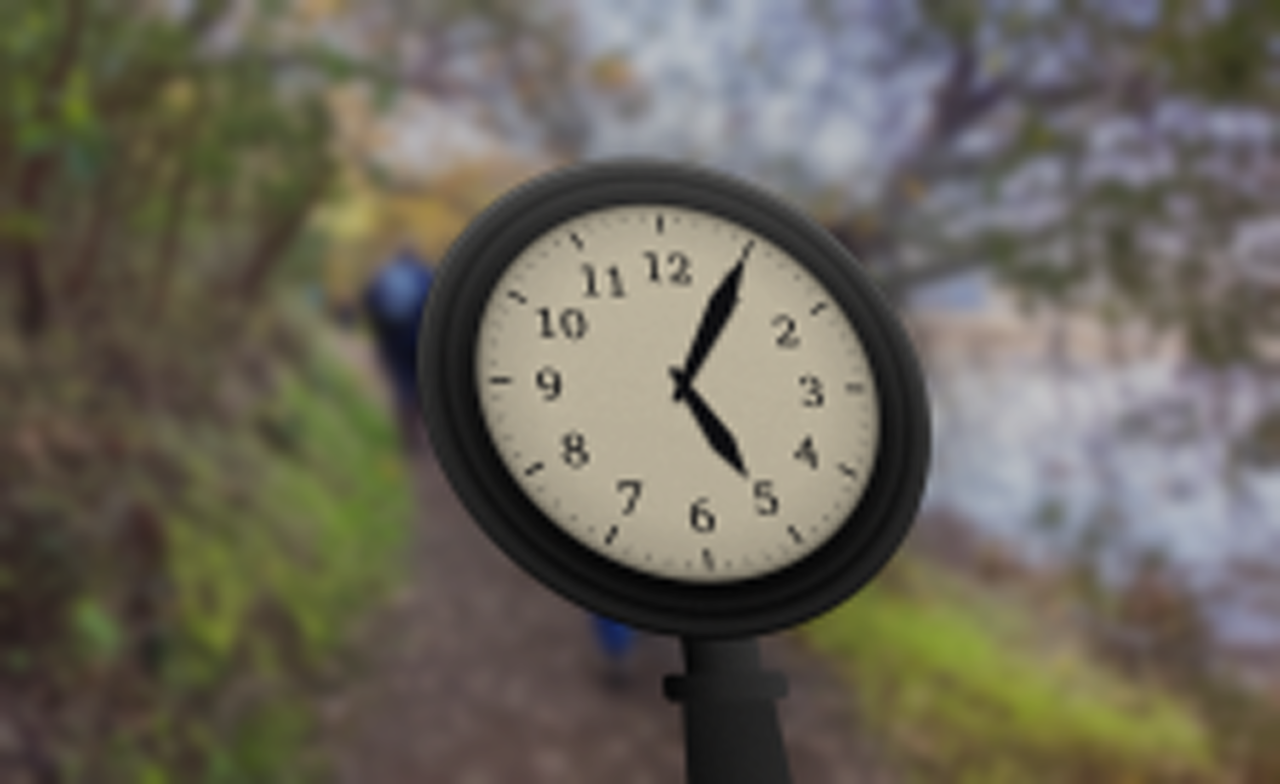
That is 5h05
